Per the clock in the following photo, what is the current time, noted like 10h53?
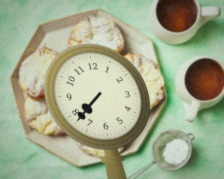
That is 7h38
